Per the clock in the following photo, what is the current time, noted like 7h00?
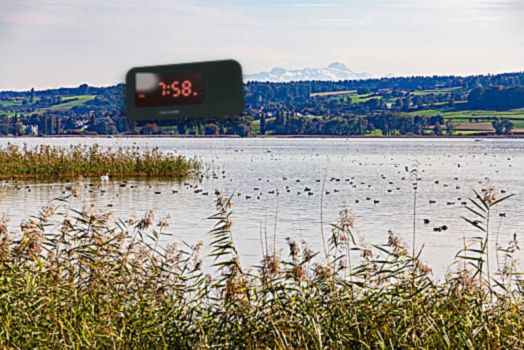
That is 7h58
